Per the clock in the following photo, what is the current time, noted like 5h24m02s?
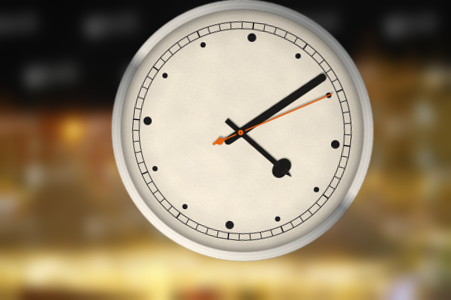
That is 4h08m10s
